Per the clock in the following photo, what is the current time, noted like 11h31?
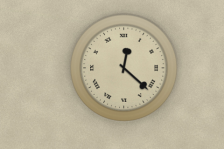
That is 12h22
